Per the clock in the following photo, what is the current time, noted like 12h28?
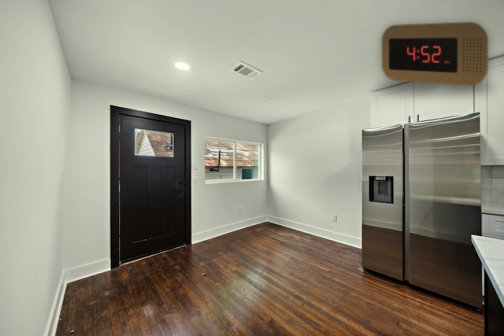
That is 4h52
